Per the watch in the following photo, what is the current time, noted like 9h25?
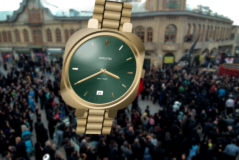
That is 3h40
